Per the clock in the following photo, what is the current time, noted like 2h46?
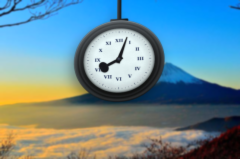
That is 8h03
